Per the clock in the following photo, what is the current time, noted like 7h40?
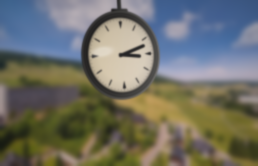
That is 3h12
